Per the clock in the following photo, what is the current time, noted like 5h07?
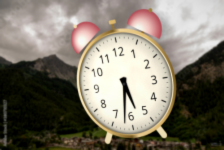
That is 5h32
